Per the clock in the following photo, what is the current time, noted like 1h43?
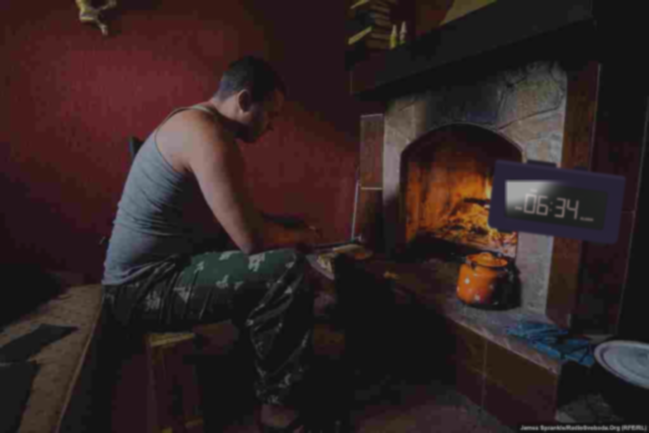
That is 6h34
